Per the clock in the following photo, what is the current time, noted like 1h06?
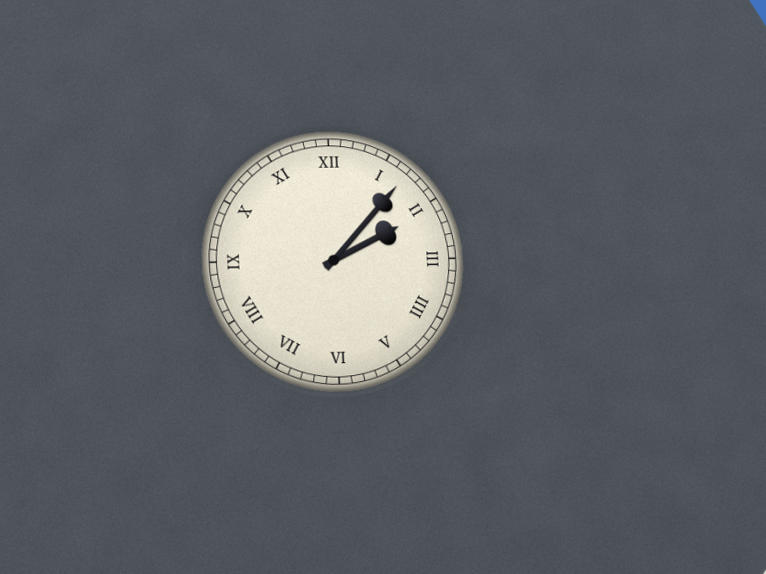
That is 2h07
